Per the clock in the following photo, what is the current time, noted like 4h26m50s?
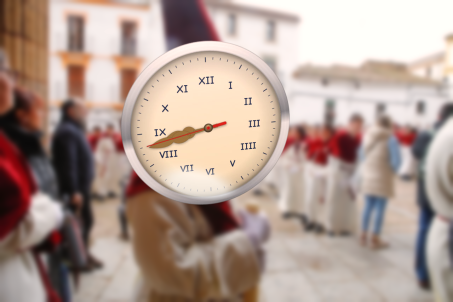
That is 8h42m43s
